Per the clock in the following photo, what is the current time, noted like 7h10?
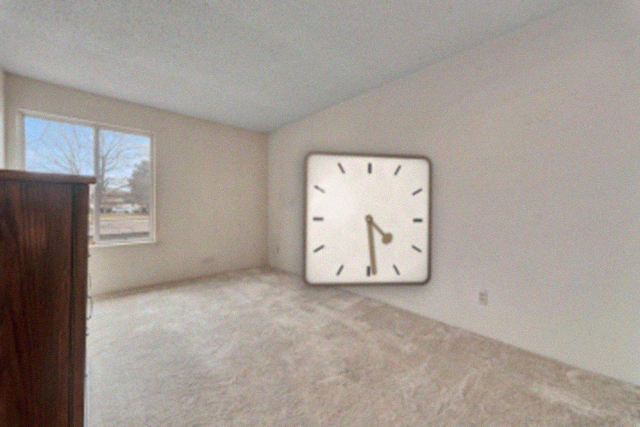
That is 4h29
